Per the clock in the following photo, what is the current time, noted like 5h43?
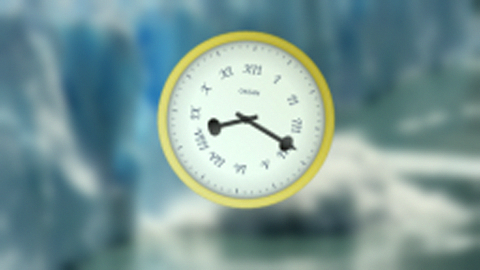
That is 8h19
